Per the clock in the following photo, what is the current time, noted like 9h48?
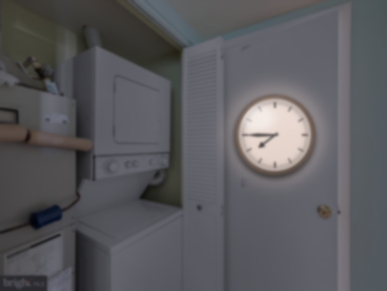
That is 7h45
